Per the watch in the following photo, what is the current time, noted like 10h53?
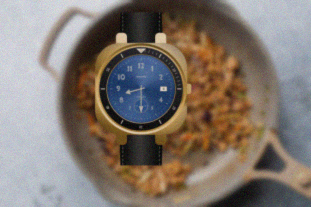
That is 8h30
